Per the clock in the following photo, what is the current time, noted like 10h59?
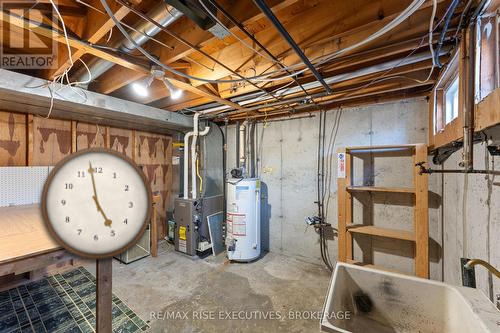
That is 4h58
